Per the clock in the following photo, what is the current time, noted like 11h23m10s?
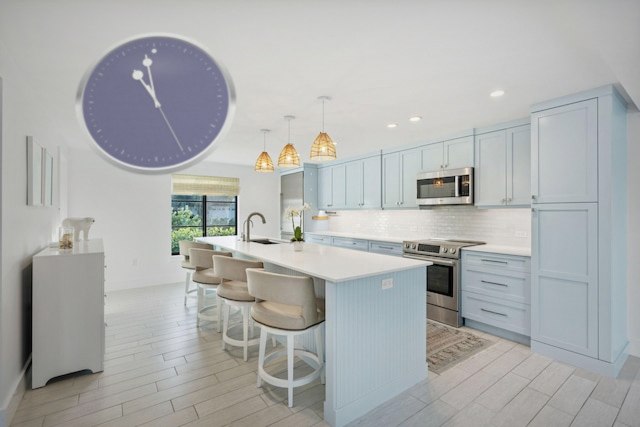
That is 10h58m26s
